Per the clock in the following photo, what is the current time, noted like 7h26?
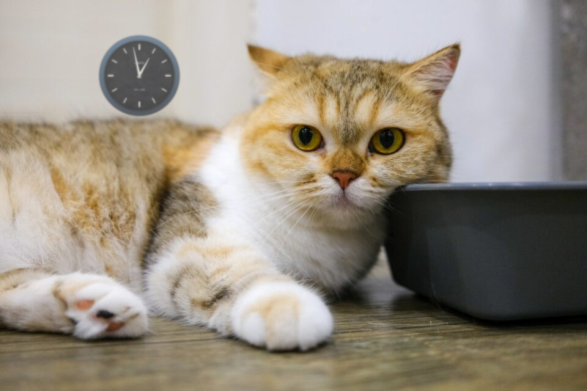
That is 12h58
